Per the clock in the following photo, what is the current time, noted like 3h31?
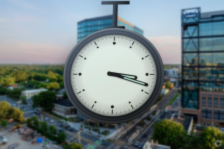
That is 3h18
